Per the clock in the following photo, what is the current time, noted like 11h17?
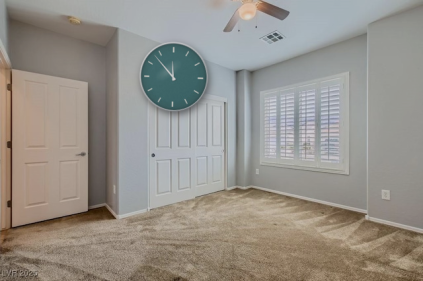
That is 11h53
